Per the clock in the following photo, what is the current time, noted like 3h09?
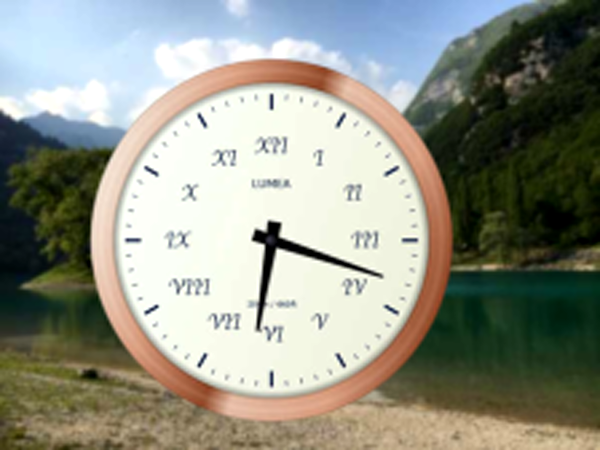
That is 6h18
